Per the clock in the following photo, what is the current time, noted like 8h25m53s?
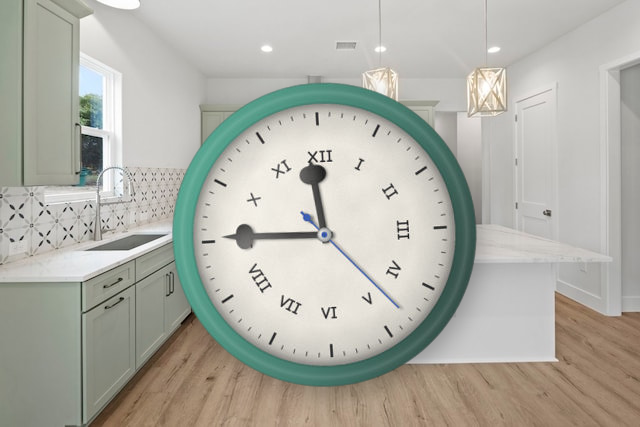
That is 11h45m23s
